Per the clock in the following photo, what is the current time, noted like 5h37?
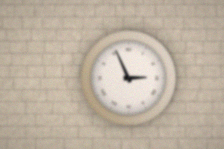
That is 2h56
